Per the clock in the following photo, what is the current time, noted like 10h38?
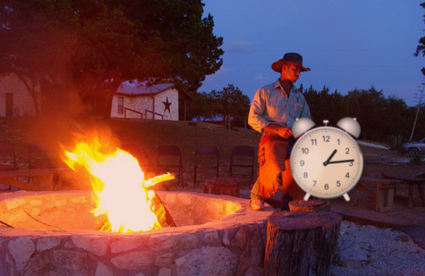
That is 1h14
